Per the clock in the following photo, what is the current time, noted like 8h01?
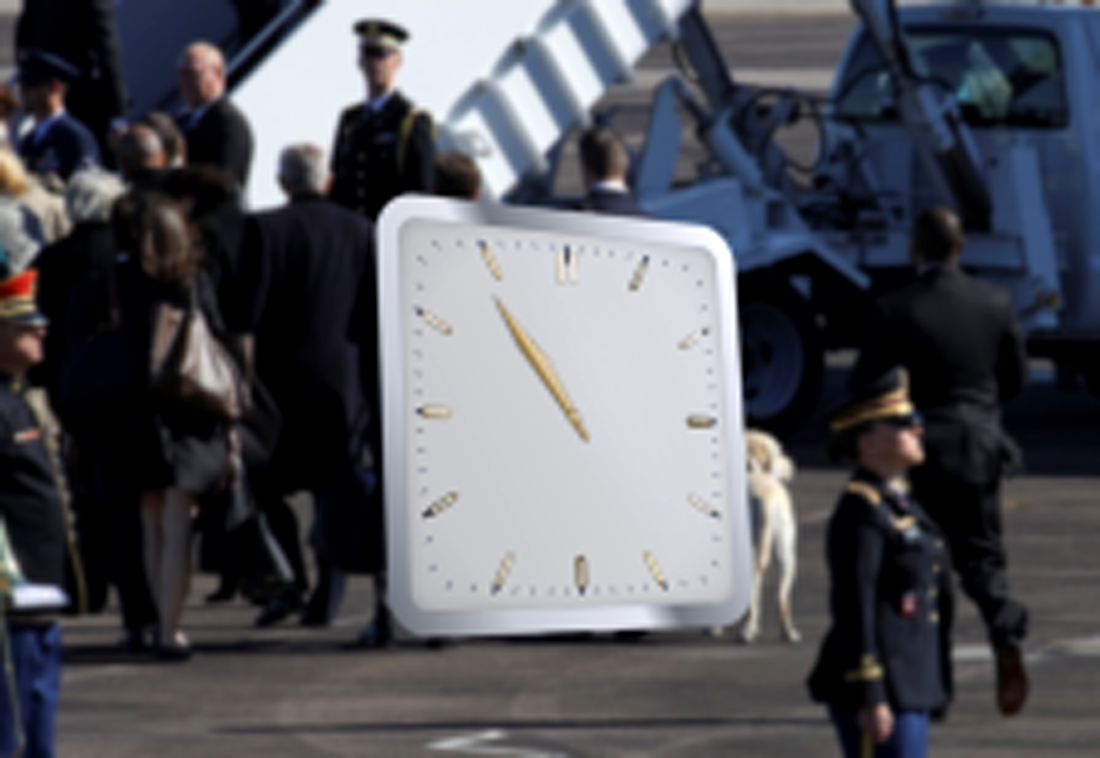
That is 10h54
